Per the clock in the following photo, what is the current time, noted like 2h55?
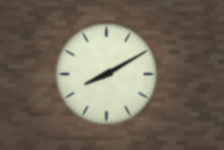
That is 8h10
